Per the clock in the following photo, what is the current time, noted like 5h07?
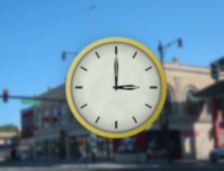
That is 3h00
